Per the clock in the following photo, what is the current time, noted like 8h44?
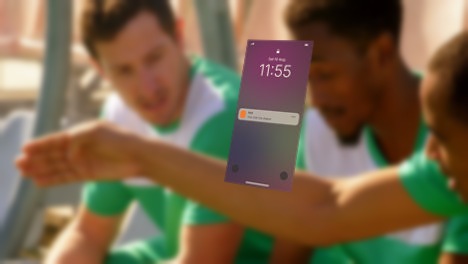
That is 11h55
